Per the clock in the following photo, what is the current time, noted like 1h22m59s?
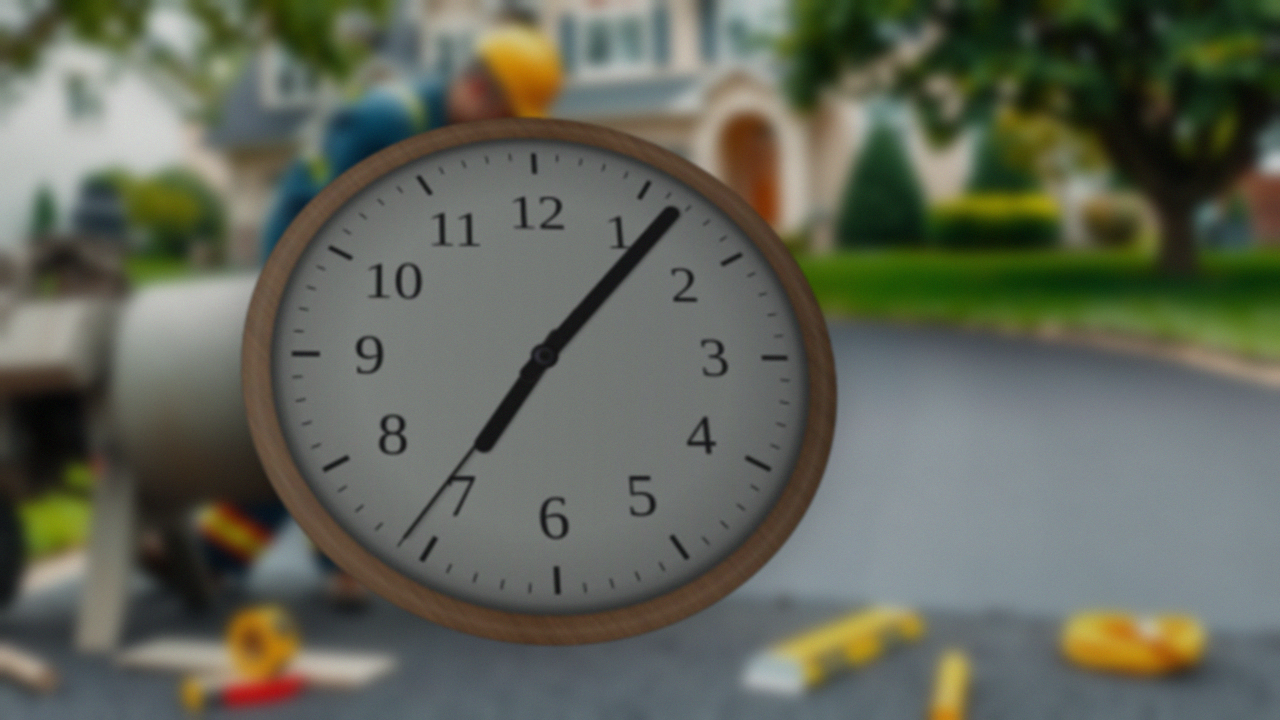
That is 7h06m36s
